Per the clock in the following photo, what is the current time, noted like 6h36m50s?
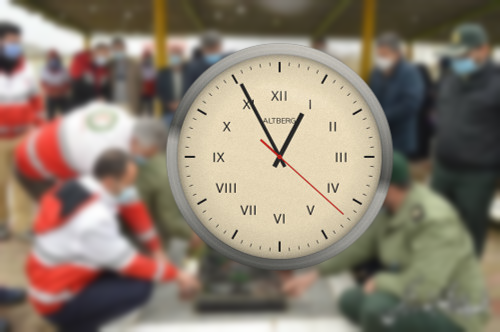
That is 12h55m22s
